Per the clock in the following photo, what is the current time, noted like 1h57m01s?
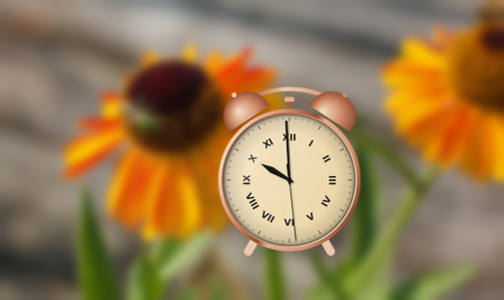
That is 9h59m29s
